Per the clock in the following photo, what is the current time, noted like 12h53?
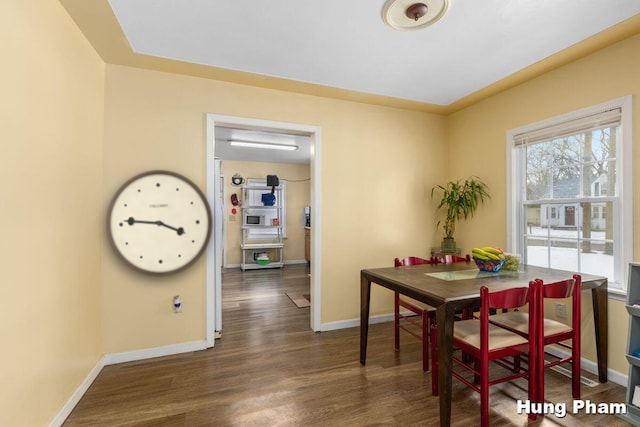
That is 3h46
